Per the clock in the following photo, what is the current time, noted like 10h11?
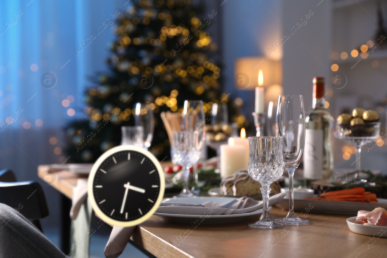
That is 3h32
